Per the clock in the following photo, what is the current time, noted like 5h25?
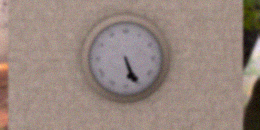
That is 5h26
